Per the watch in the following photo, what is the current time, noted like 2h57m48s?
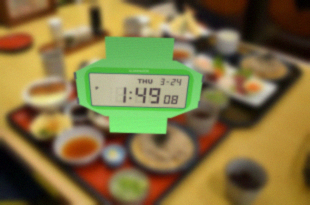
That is 1h49m08s
